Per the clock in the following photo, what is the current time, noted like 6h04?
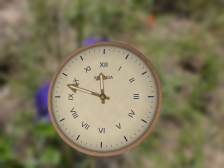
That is 11h48
